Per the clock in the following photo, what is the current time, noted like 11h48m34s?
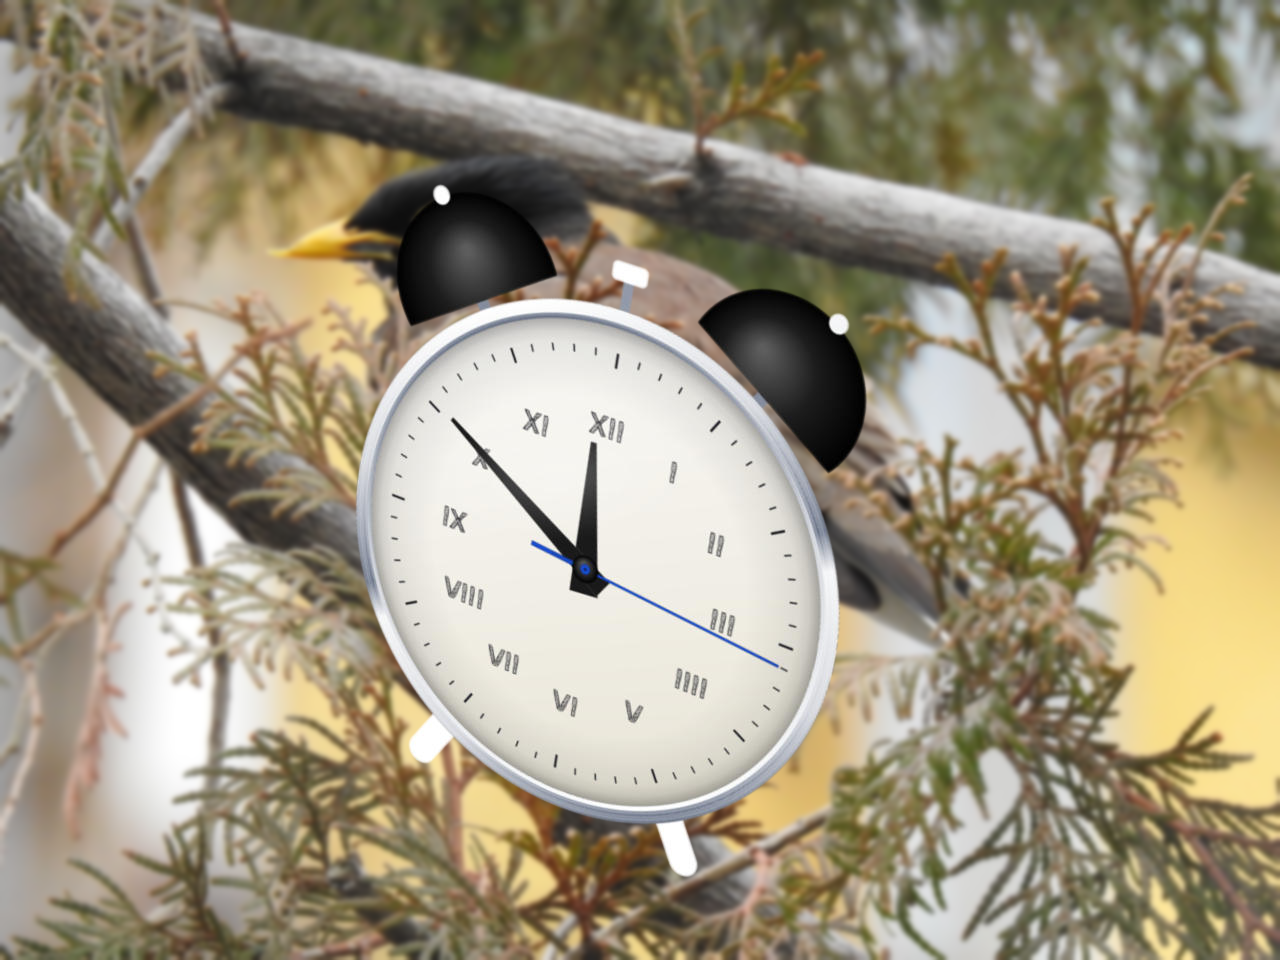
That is 11h50m16s
